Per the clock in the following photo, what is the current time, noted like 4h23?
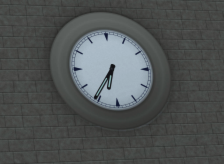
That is 6h36
